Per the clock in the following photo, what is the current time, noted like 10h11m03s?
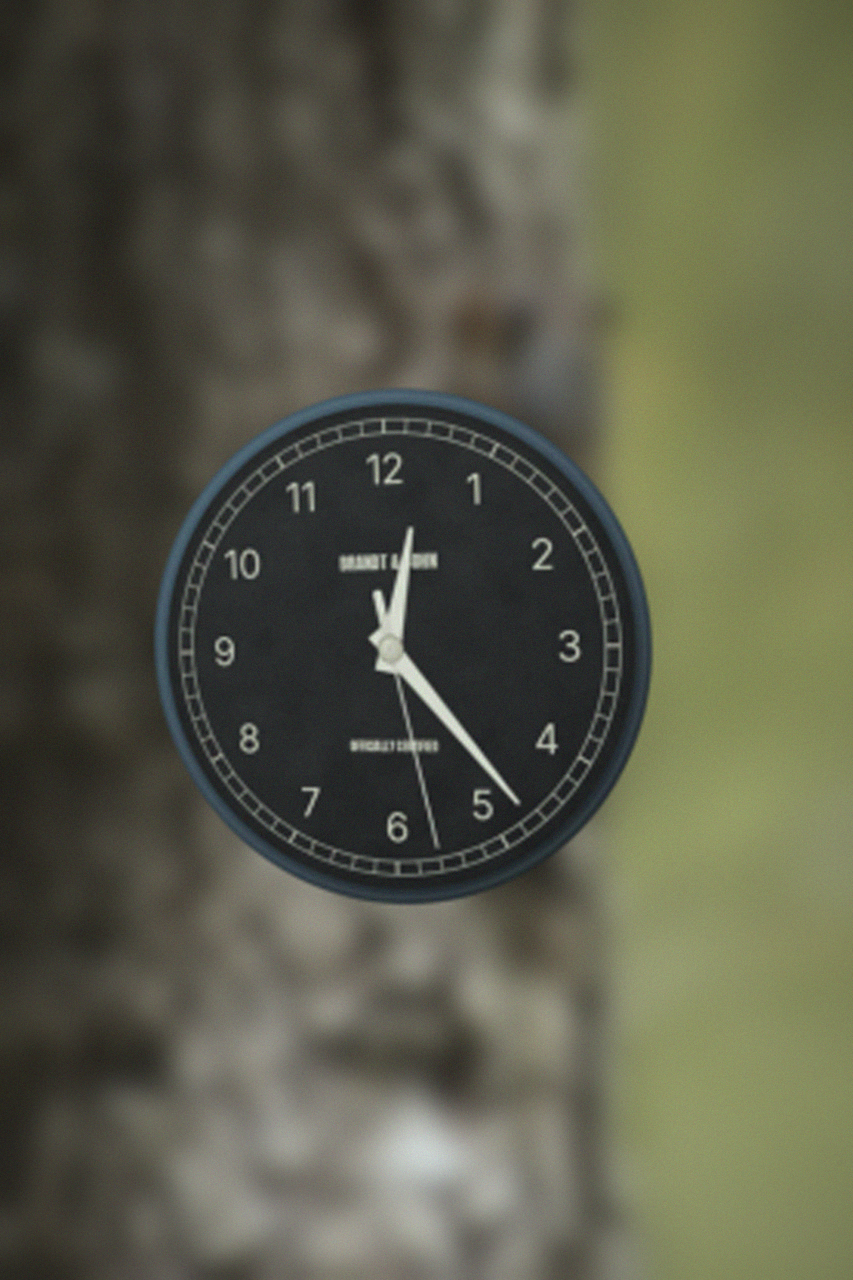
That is 12h23m28s
